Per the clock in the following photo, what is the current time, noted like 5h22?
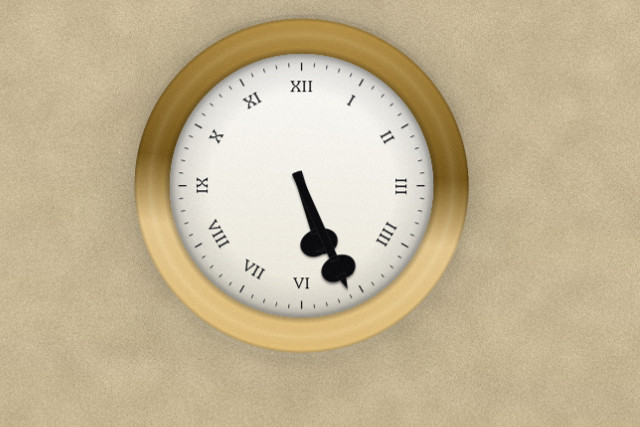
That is 5h26
